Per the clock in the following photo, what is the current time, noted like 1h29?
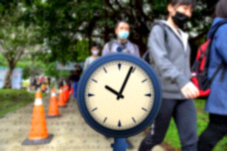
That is 10h04
